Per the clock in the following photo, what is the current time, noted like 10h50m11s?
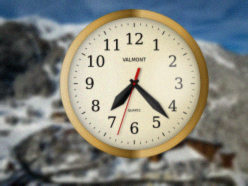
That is 7h22m33s
